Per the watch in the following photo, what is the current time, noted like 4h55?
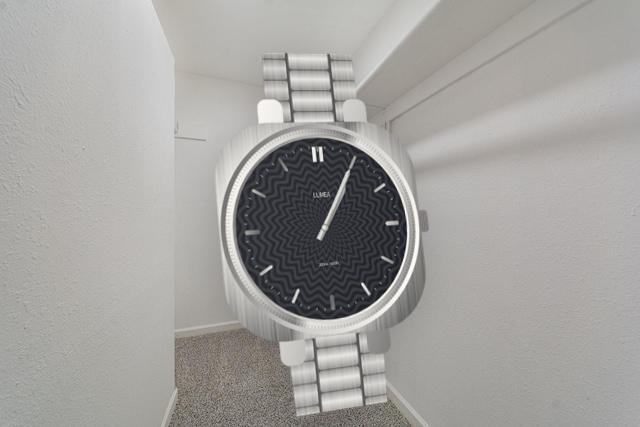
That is 1h05
